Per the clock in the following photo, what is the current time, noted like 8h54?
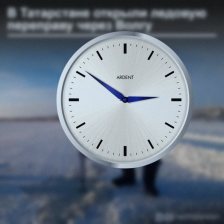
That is 2h51
